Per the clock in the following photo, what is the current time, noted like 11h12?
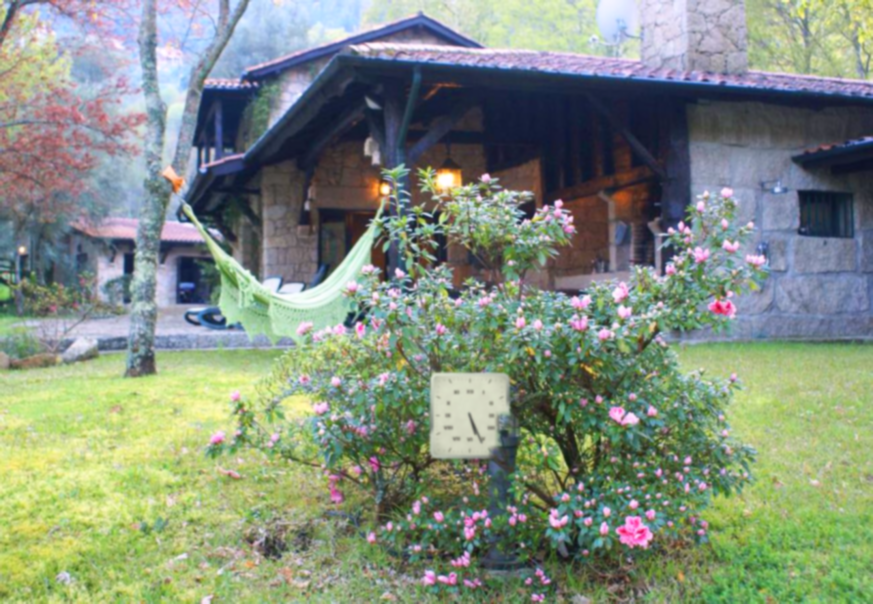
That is 5h26
